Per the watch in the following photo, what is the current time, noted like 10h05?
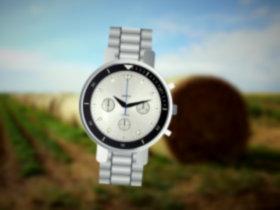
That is 10h12
